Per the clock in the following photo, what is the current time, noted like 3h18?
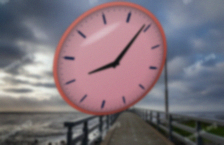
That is 8h04
